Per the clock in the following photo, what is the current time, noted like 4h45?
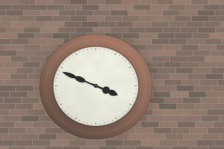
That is 3h49
